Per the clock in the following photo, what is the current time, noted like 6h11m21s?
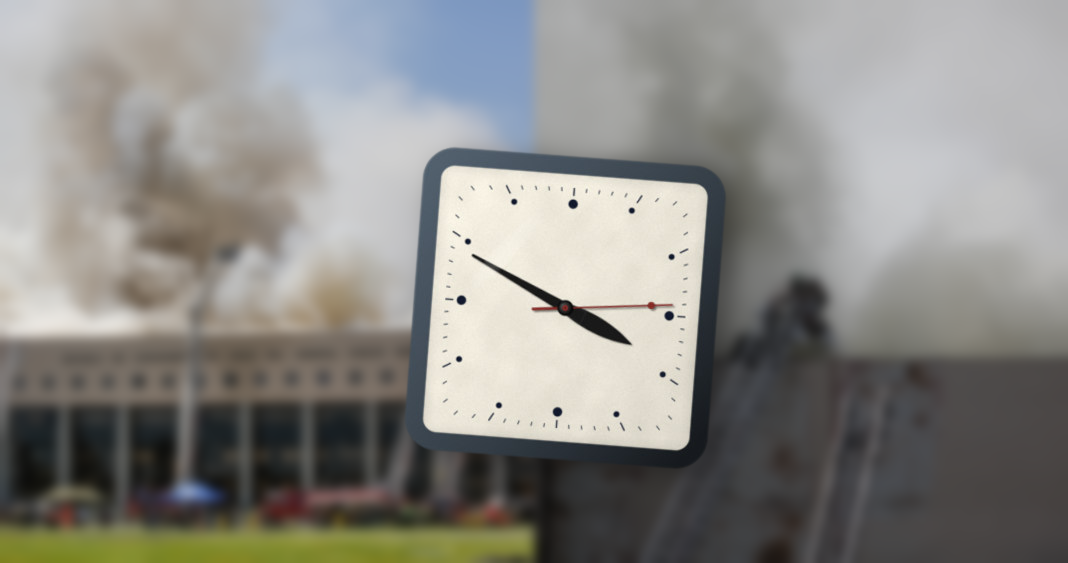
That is 3h49m14s
